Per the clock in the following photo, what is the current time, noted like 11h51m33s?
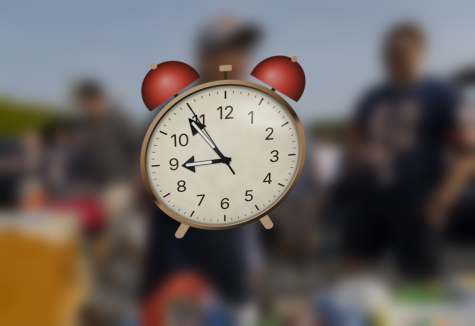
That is 8h53m55s
